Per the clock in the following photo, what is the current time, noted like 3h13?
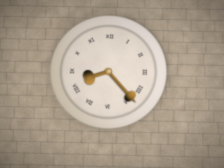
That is 8h23
